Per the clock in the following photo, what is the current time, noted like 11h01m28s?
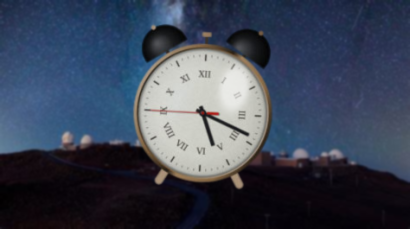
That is 5h18m45s
